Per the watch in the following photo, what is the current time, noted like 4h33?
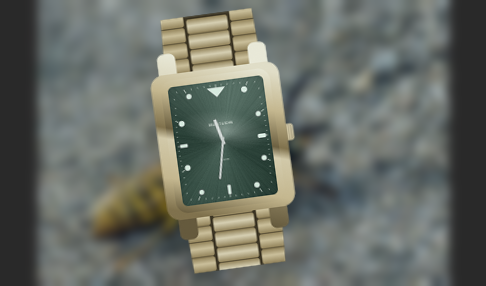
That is 11h32
